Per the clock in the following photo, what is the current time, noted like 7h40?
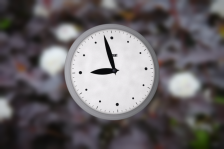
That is 8h58
